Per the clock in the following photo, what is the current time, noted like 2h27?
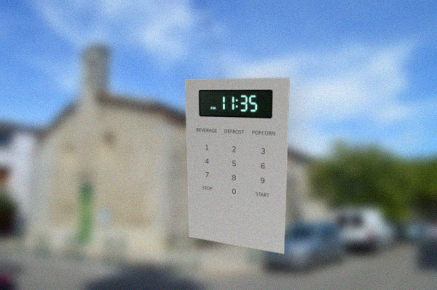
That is 11h35
